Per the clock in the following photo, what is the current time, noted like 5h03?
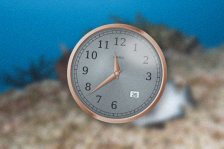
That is 11h38
